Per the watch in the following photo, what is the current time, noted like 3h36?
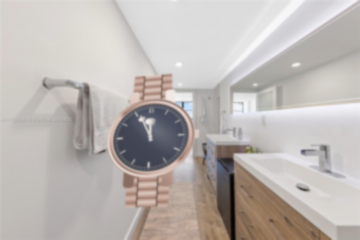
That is 11h56
